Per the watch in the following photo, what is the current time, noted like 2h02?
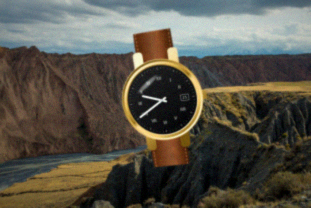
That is 9h40
